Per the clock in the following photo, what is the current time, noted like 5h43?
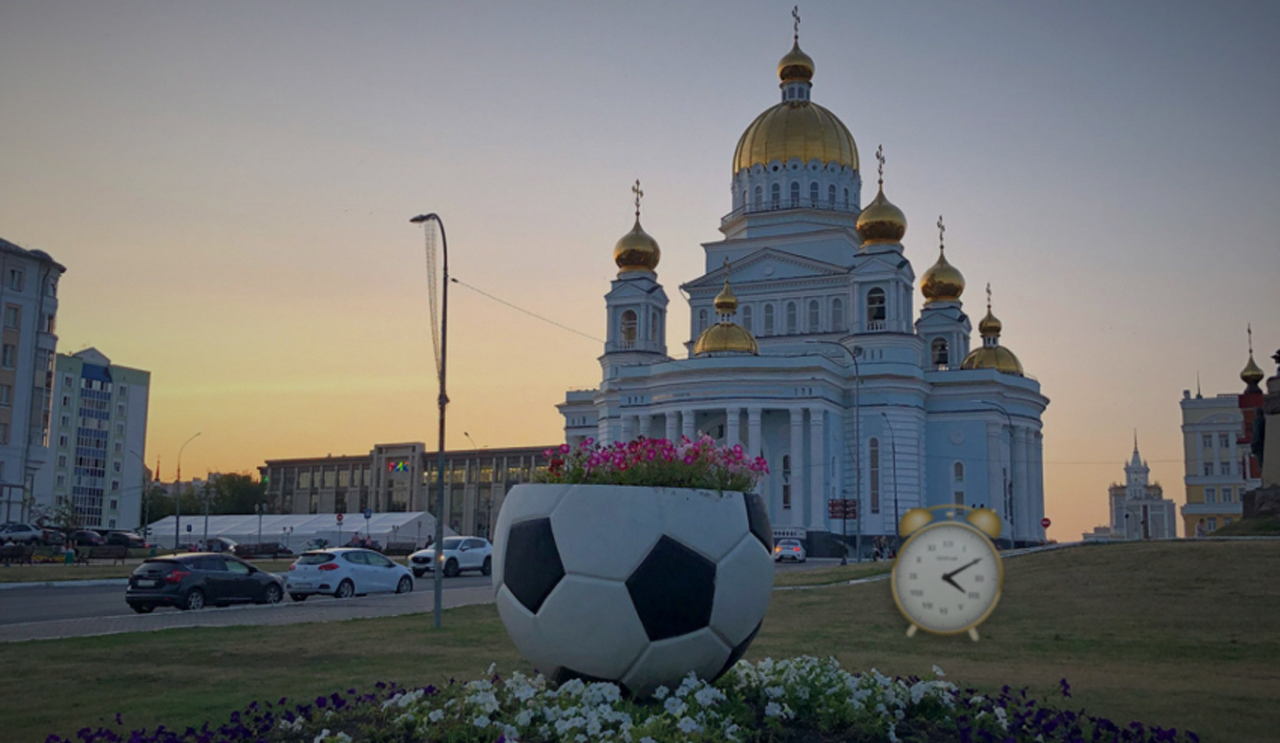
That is 4h10
